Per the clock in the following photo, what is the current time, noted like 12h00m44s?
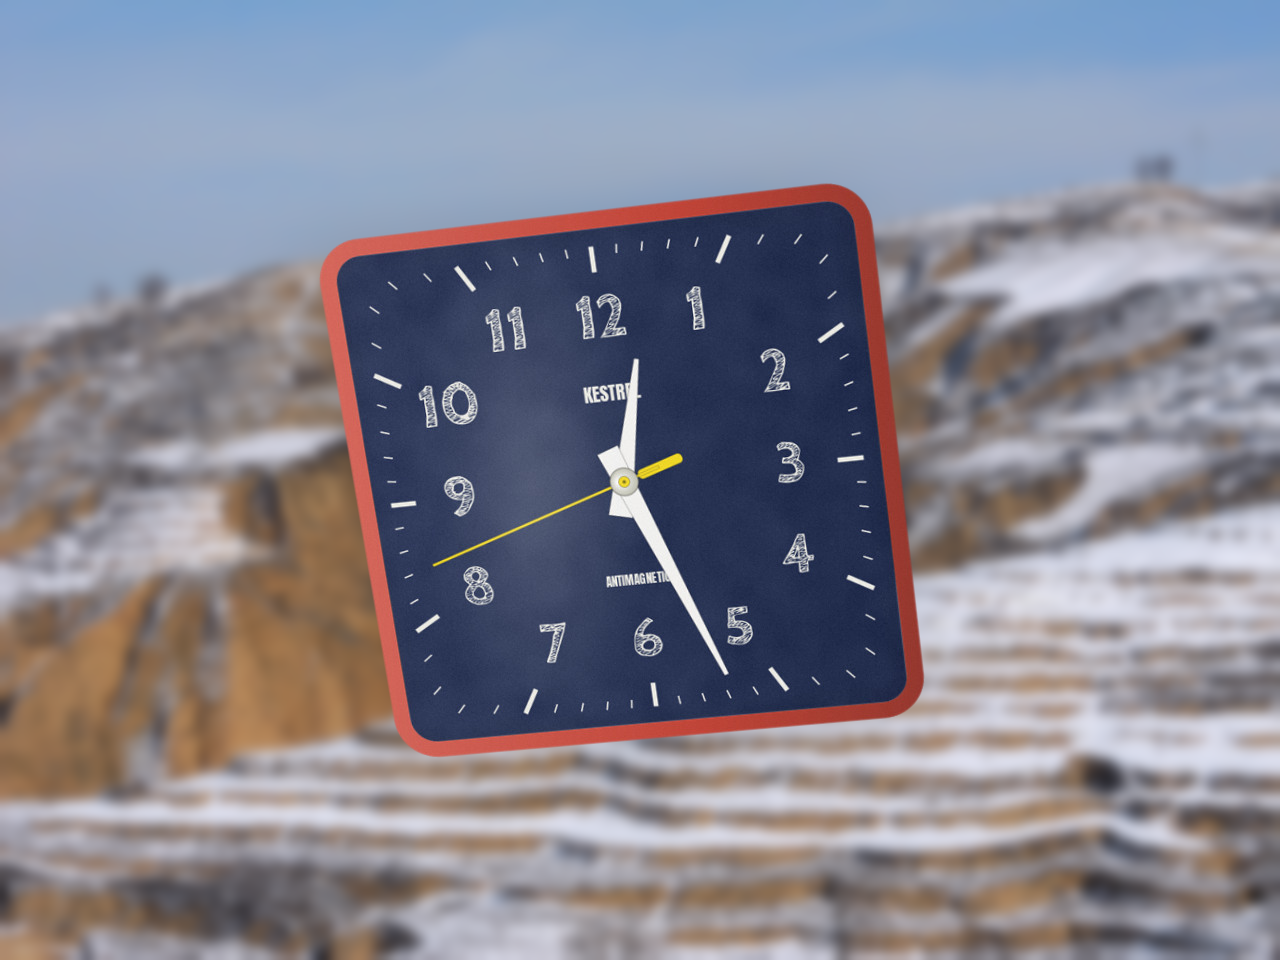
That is 12h26m42s
